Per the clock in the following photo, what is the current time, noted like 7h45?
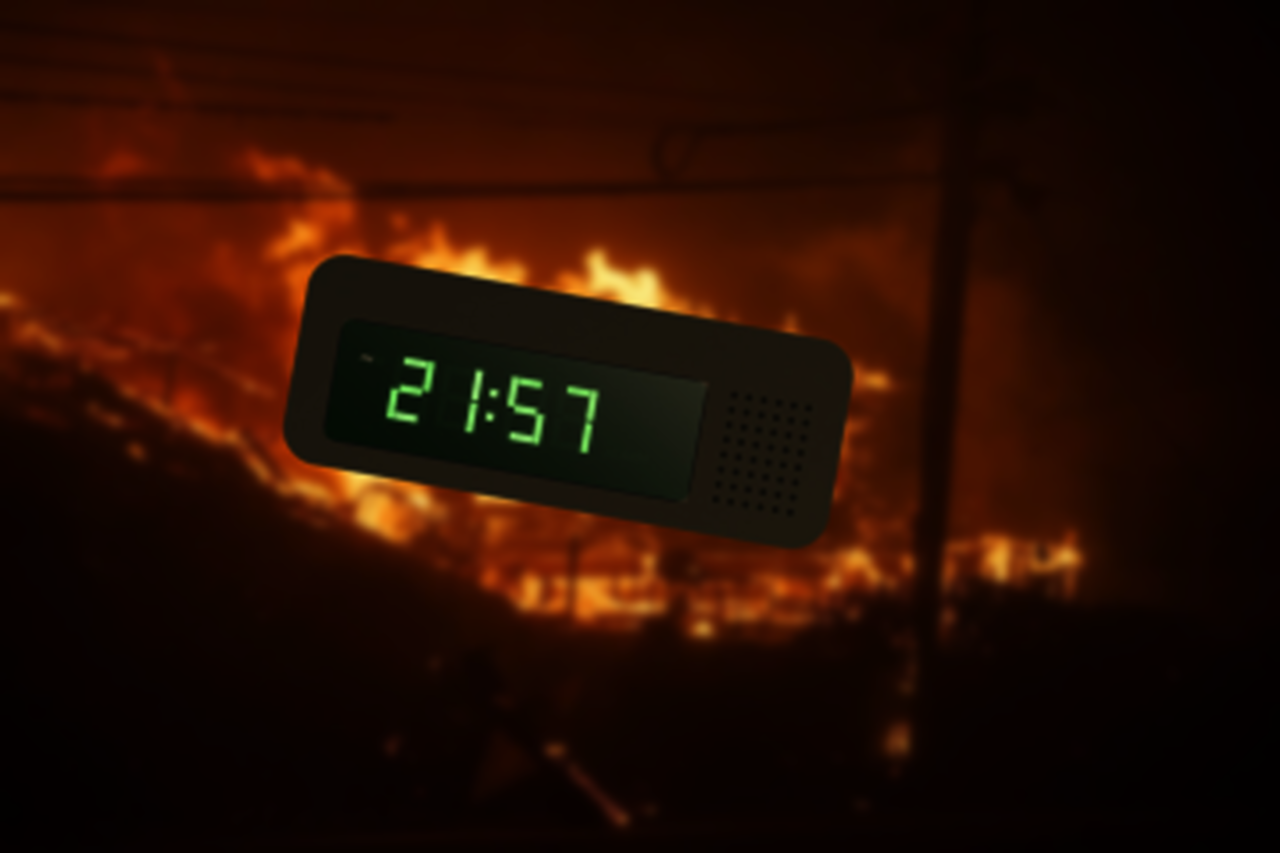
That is 21h57
